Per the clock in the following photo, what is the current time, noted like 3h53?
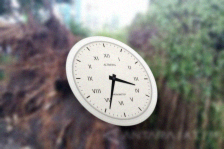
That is 3h34
